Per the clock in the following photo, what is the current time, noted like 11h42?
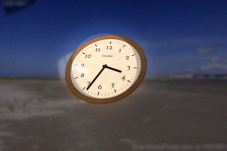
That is 3h34
